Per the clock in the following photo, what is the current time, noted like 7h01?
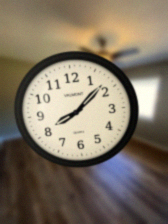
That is 8h08
